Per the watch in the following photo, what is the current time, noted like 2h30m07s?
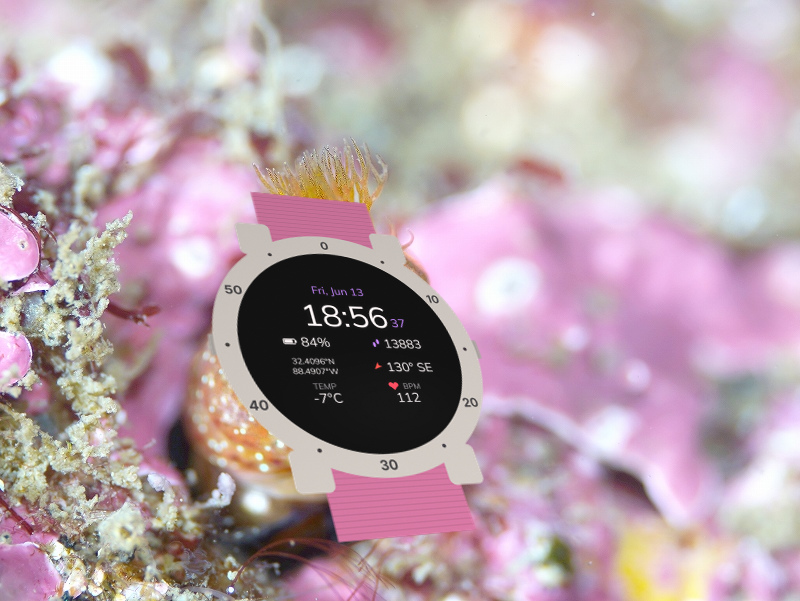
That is 18h56m37s
